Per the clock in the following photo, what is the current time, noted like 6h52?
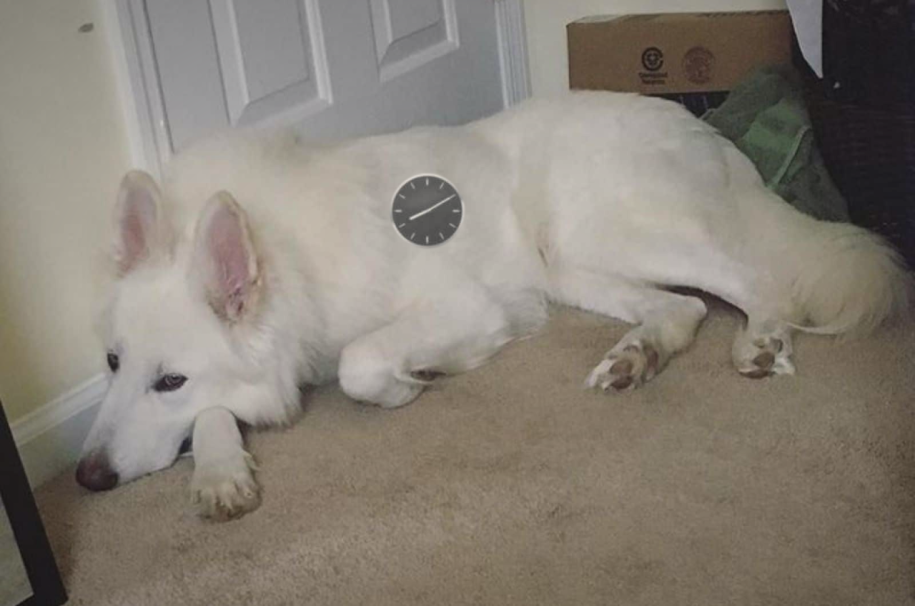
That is 8h10
